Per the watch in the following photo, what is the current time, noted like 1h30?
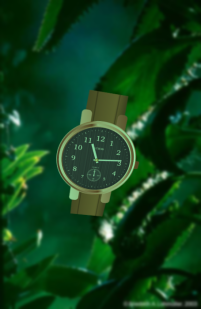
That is 11h14
